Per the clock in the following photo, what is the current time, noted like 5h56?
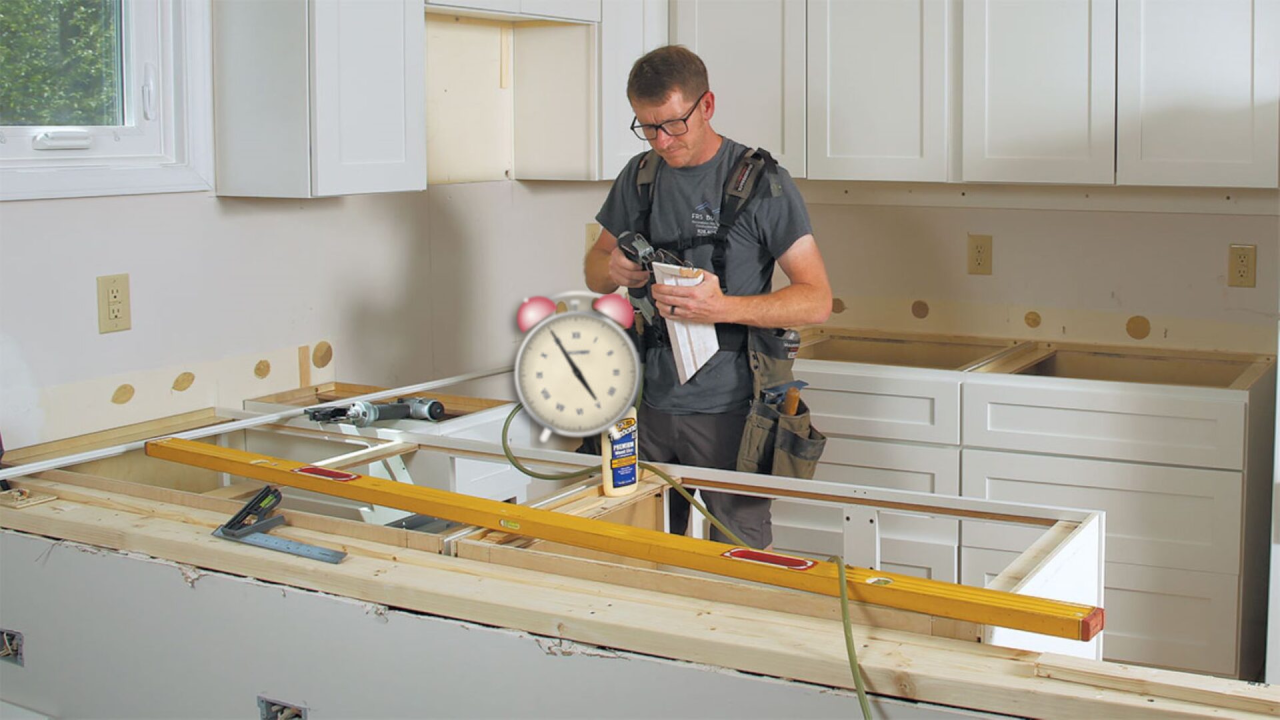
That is 4h55
